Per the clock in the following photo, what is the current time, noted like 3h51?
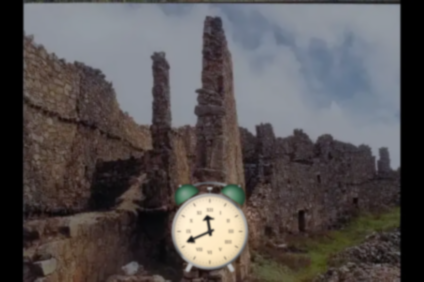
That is 11h41
